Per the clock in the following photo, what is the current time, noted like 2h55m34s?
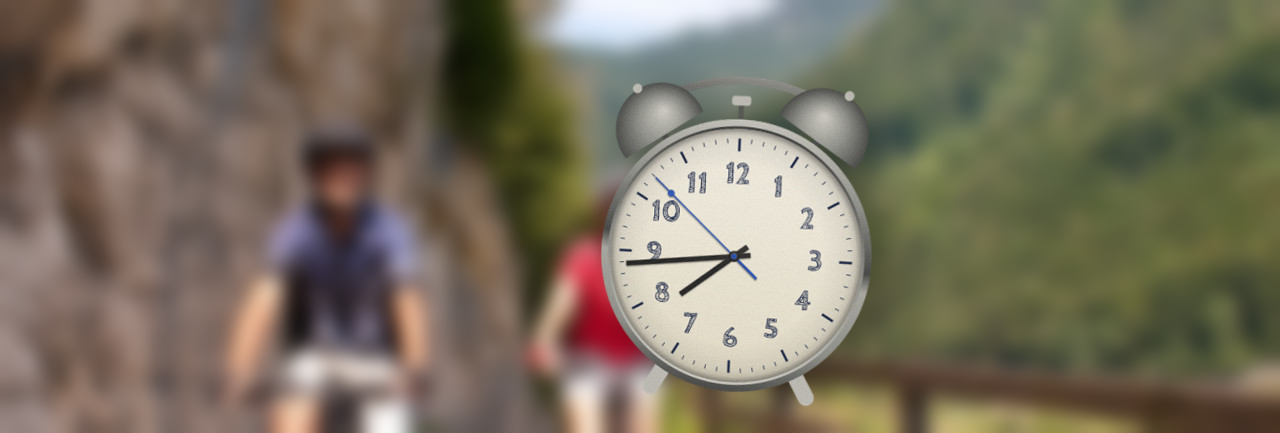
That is 7h43m52s
